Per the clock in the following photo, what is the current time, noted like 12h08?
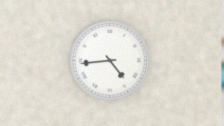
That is 4h44
